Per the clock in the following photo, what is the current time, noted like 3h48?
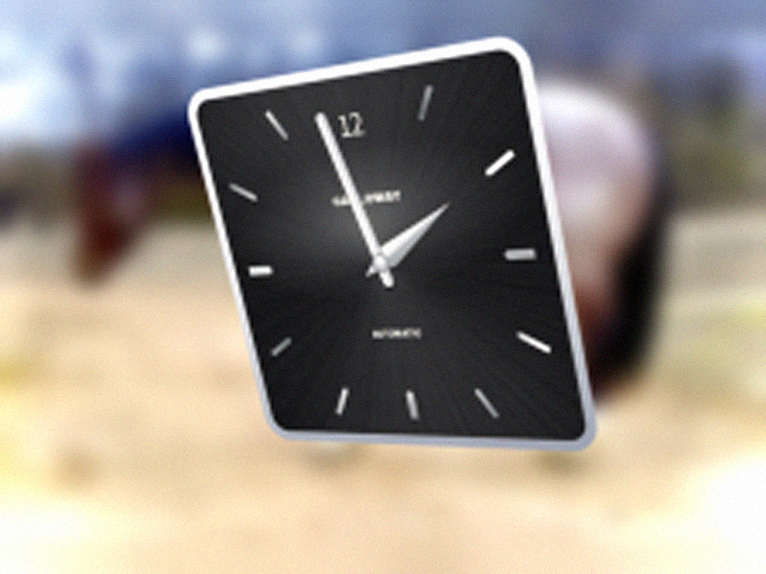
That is 1h58
